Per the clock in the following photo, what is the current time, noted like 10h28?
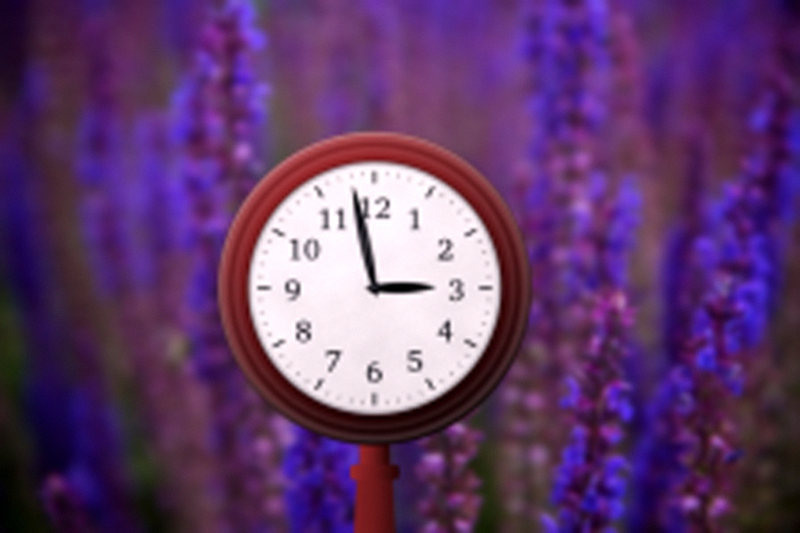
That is 2h58
